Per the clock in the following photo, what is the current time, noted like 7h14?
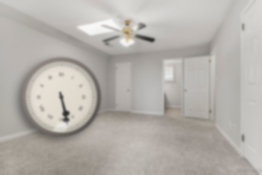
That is 5h28
